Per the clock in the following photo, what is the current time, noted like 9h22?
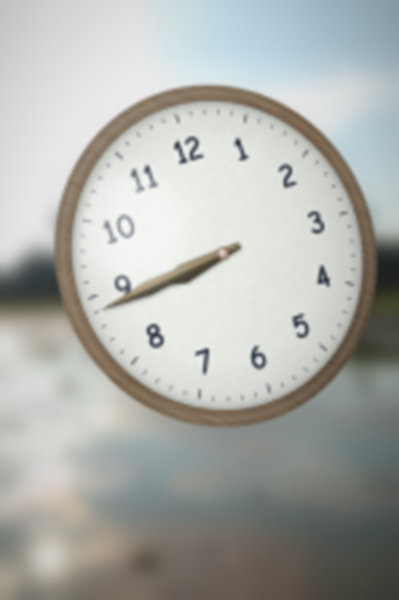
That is 8h44
